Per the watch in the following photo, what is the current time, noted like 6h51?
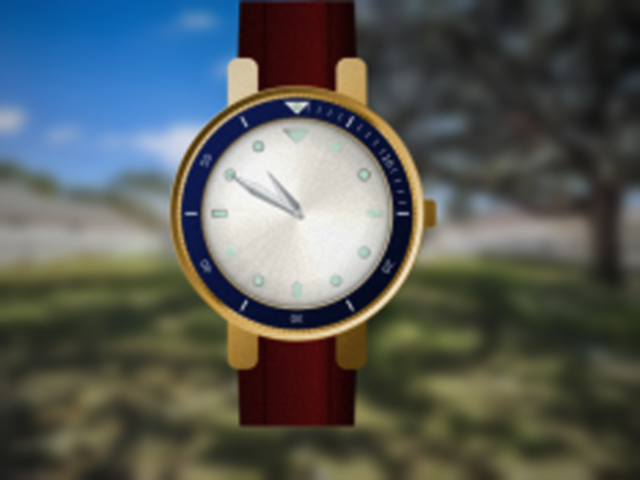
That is 10h50
